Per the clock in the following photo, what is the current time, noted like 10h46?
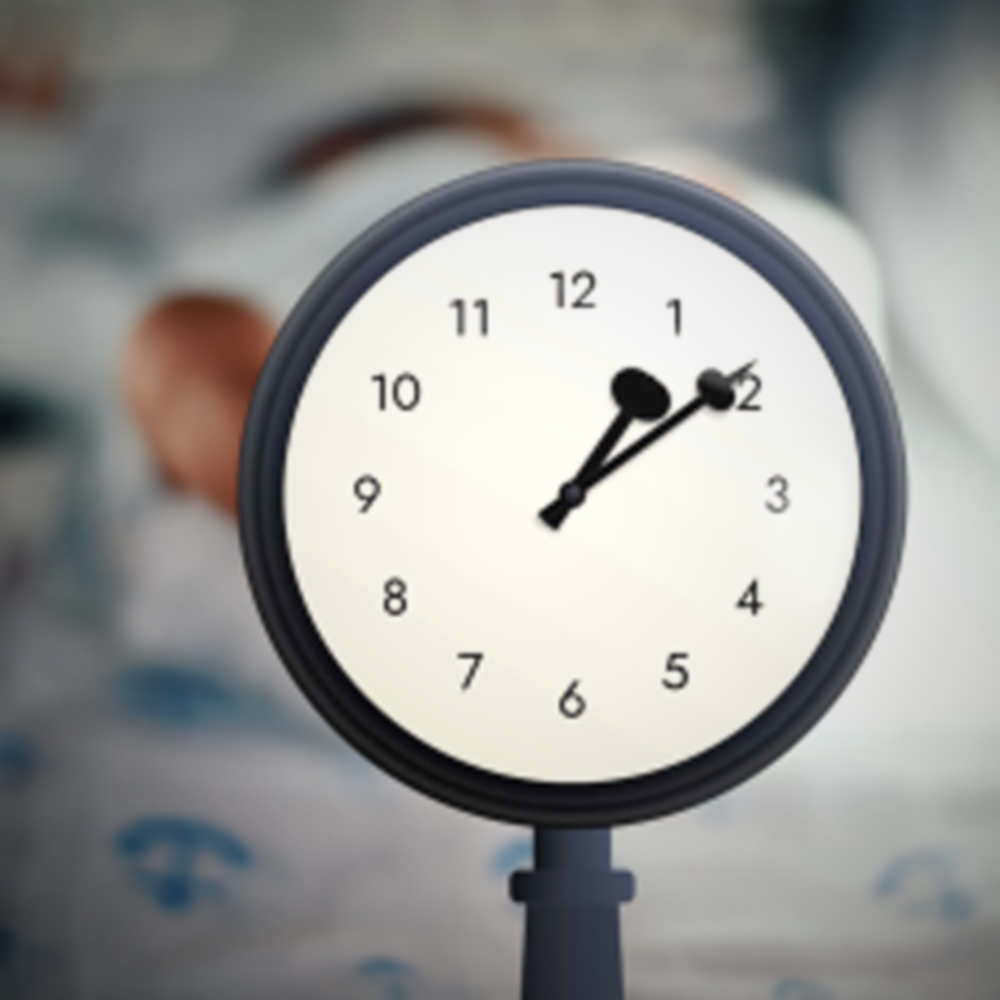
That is 1h09
